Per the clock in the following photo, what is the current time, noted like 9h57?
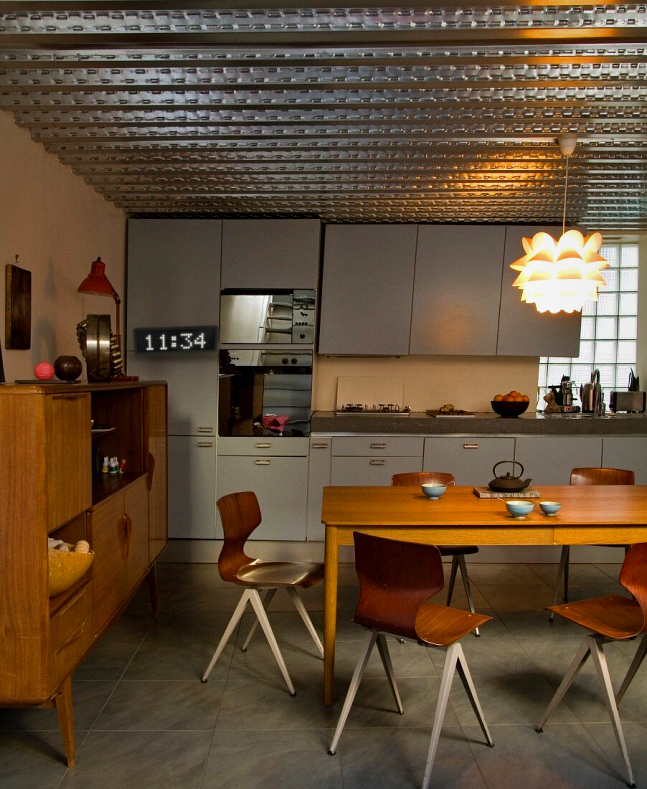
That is 11h34
